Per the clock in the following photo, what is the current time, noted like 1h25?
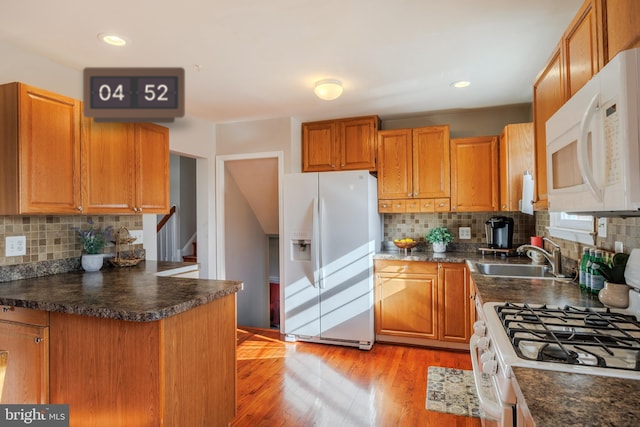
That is 4h52
